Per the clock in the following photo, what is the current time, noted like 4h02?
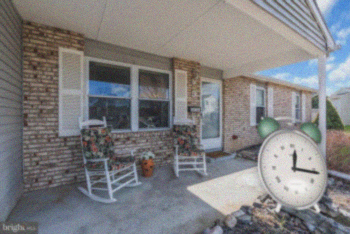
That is 12h16
